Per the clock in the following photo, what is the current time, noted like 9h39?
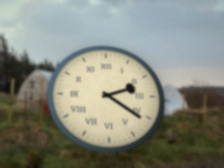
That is 2h21
